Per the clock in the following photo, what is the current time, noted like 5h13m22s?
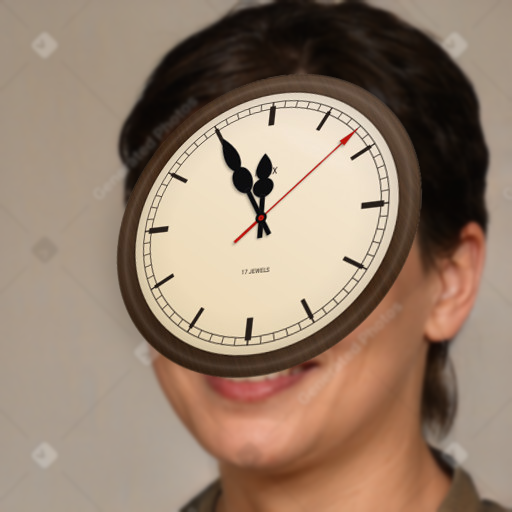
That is 11h55m08s
